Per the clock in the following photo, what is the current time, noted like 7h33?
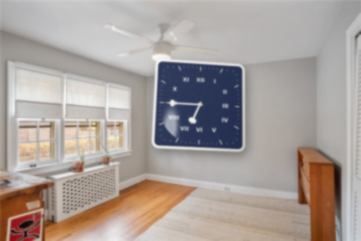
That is 6h45
